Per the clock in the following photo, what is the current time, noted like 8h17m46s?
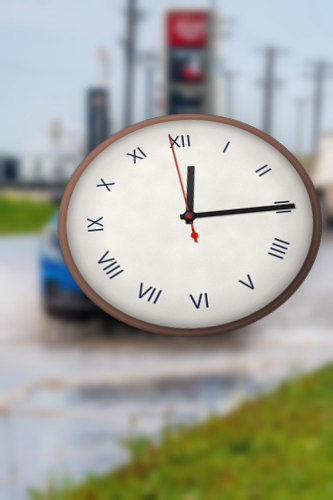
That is 12h14m59s
